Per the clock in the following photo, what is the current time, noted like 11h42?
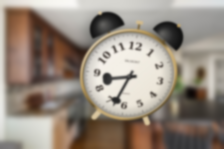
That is 8h33
